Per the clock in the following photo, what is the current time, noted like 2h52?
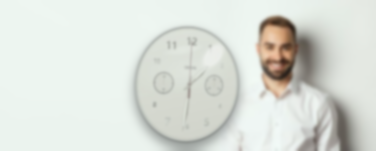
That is 1h31
